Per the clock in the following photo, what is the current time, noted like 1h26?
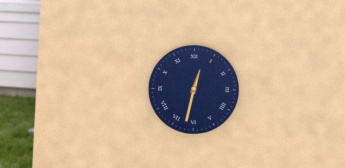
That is 12h32
